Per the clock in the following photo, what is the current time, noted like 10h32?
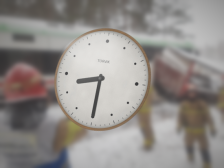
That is 8h30
